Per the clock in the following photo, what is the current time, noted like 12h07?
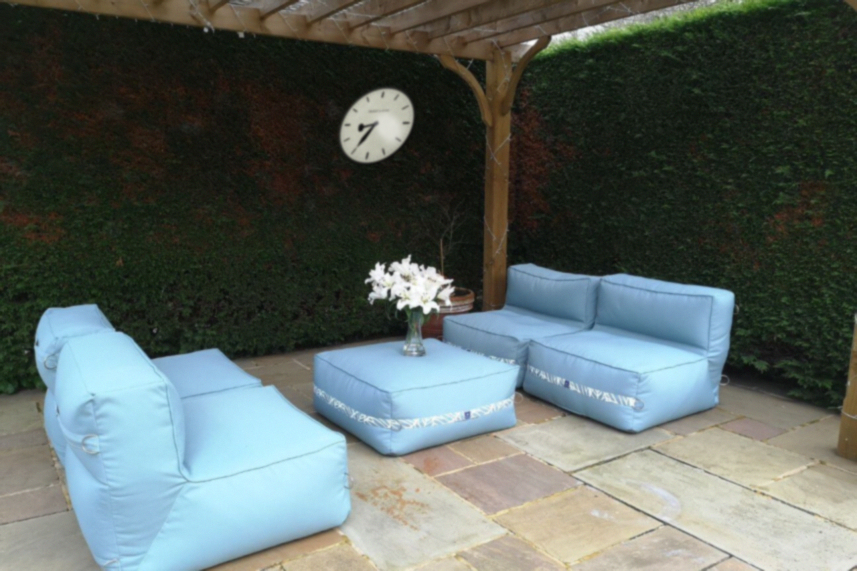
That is 8h35
